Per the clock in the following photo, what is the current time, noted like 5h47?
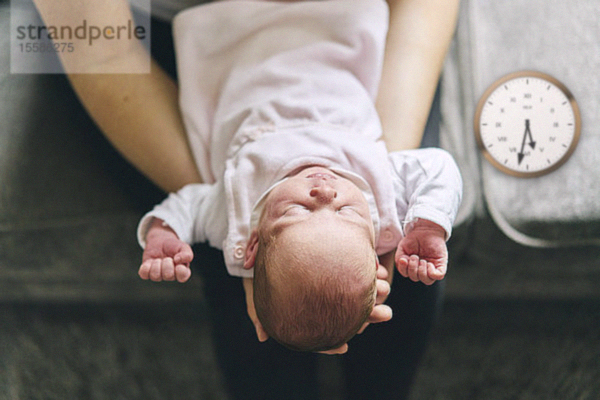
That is 5h32
